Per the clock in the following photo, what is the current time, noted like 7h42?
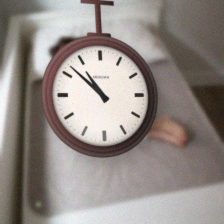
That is 10h52
